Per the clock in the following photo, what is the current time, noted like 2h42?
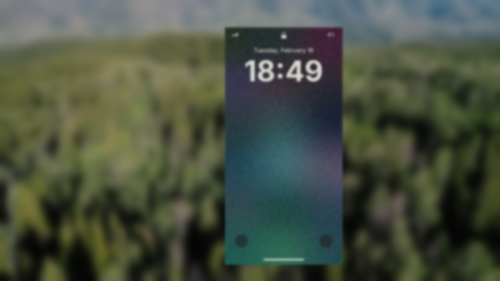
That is 18h49
